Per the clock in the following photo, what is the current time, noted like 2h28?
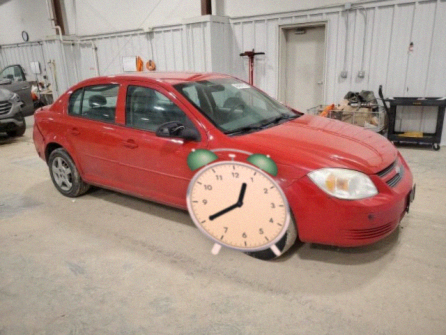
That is 12h40
